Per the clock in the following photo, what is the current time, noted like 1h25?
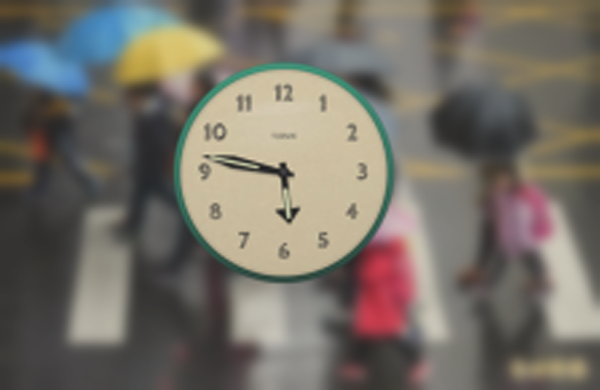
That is 5h47
